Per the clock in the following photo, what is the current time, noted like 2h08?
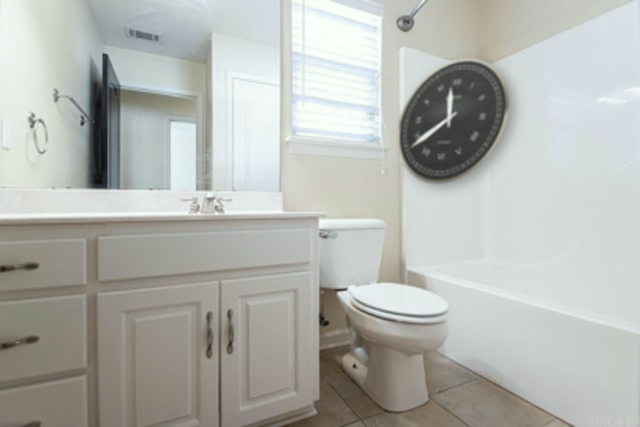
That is 11h39
